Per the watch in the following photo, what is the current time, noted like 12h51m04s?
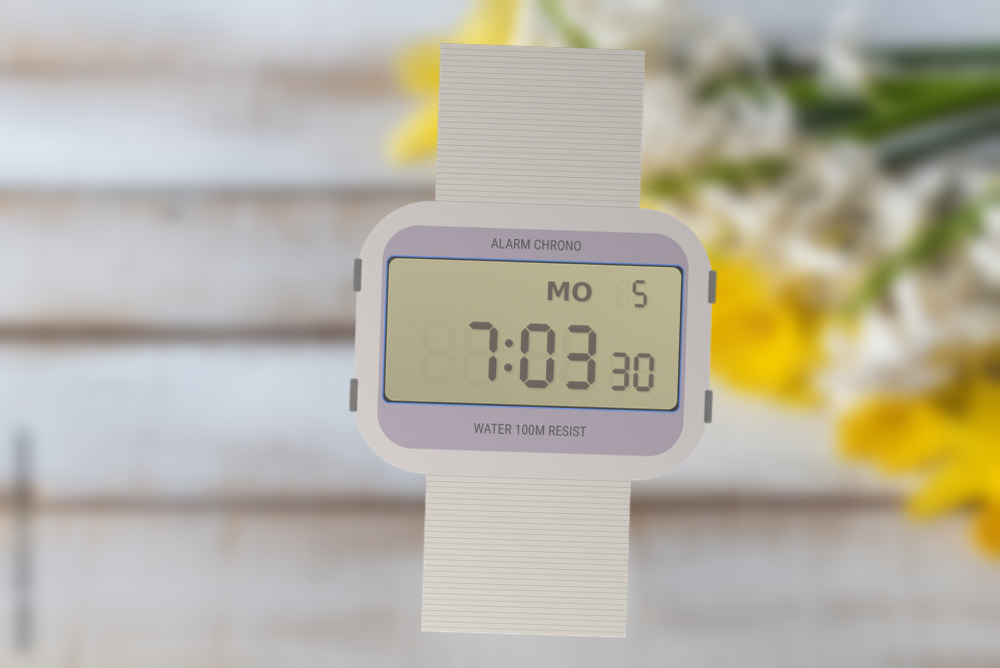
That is 7h03m30s
